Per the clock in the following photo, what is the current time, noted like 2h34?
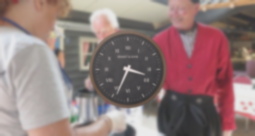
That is 3h34
